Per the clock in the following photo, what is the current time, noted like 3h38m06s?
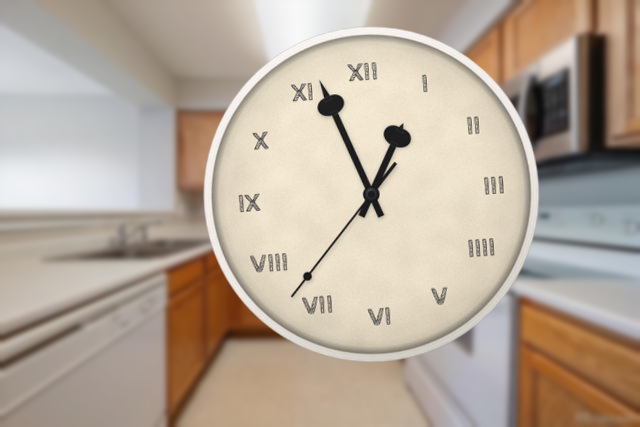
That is 12h56m37s
